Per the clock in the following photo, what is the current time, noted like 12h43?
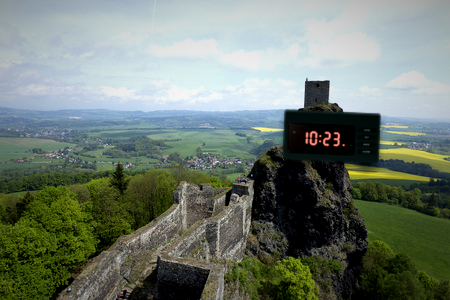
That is 10h23
